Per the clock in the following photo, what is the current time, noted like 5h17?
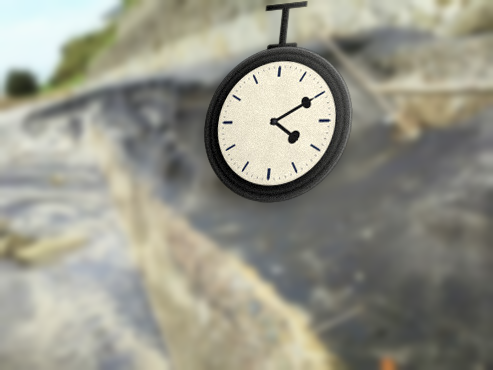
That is 4h10
